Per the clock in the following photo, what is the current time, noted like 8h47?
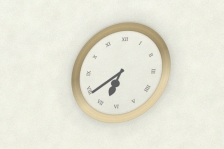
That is 6h39
